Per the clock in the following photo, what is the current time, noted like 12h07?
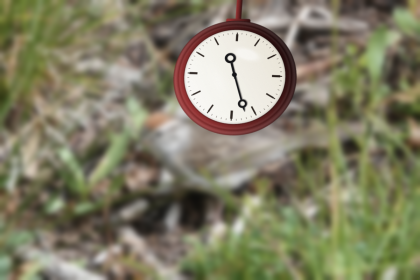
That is 11h27
